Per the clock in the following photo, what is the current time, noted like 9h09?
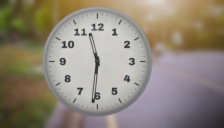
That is 11h31
